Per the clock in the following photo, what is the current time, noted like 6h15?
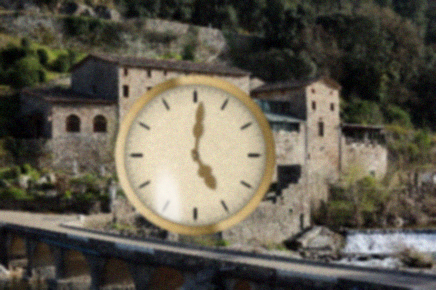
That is 5h01
